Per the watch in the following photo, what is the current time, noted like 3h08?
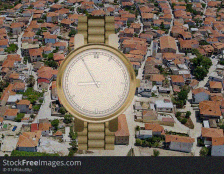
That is 8h55
